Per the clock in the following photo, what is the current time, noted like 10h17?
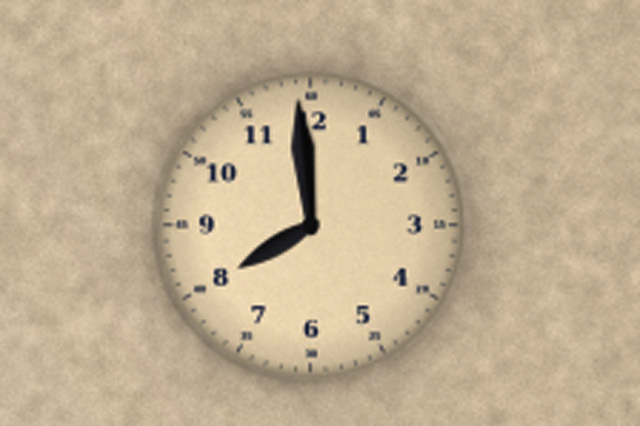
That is 7h59
